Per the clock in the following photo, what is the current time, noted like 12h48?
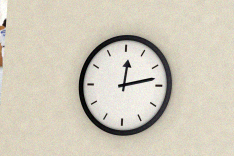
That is 12h13
